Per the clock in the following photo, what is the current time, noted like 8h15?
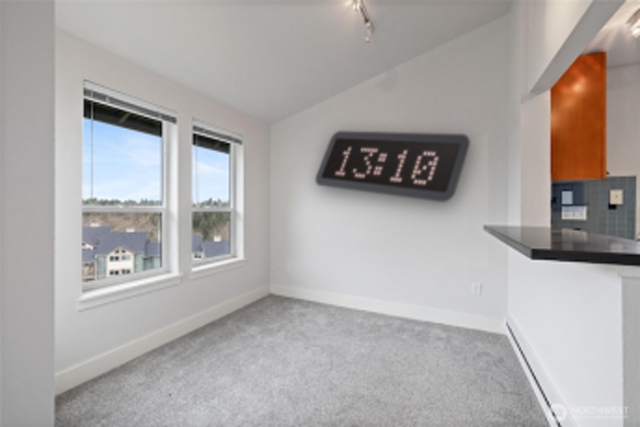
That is 13h10
